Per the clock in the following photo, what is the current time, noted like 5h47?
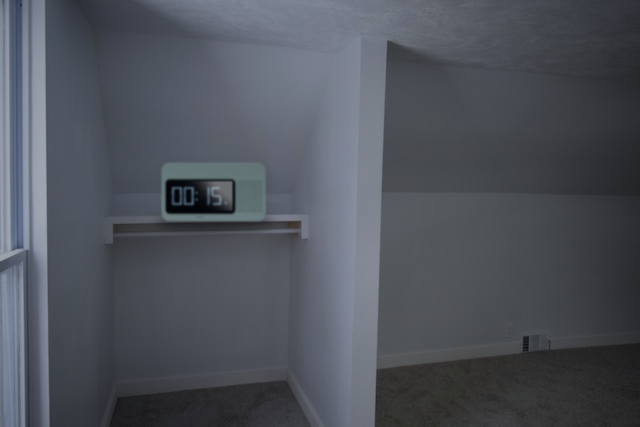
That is 0h15
